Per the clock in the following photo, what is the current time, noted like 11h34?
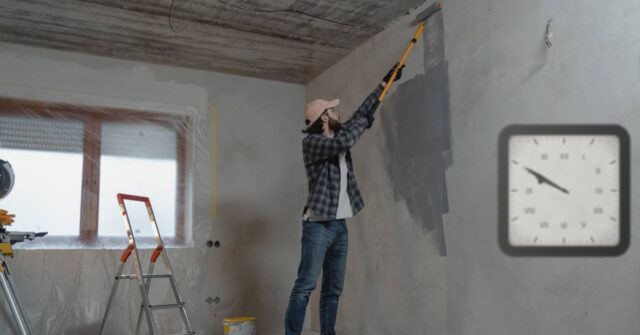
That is 9h50
